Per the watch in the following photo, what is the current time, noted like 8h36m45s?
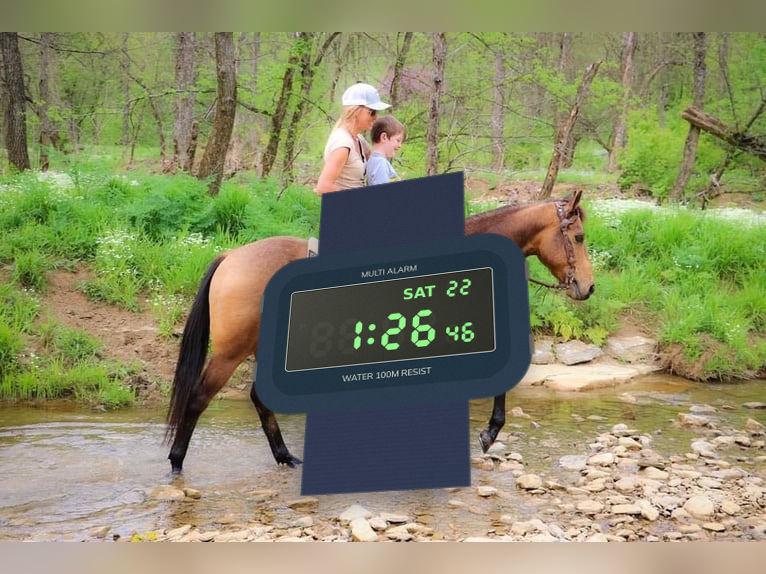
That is 1h26m46s
